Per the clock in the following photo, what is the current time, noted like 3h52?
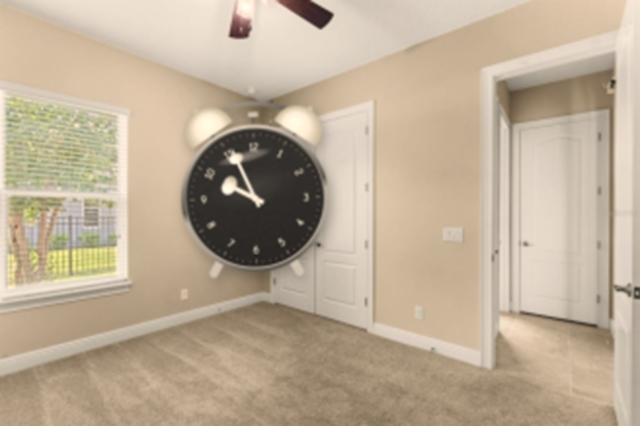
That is 9h56
